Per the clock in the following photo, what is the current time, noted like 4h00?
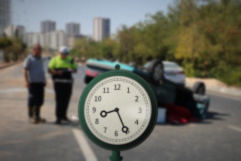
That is 8h26
